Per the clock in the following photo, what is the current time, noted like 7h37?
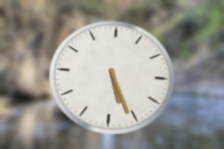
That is 5h26
